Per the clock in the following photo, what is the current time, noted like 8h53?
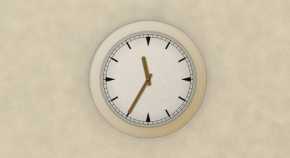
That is 11h35
